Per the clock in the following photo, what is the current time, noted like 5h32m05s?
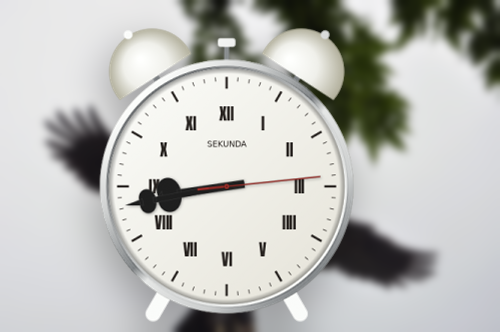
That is 8h43m14s
